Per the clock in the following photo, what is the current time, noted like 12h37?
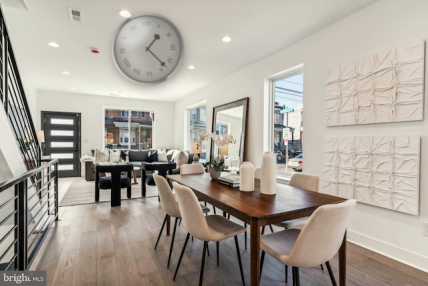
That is 1h23
